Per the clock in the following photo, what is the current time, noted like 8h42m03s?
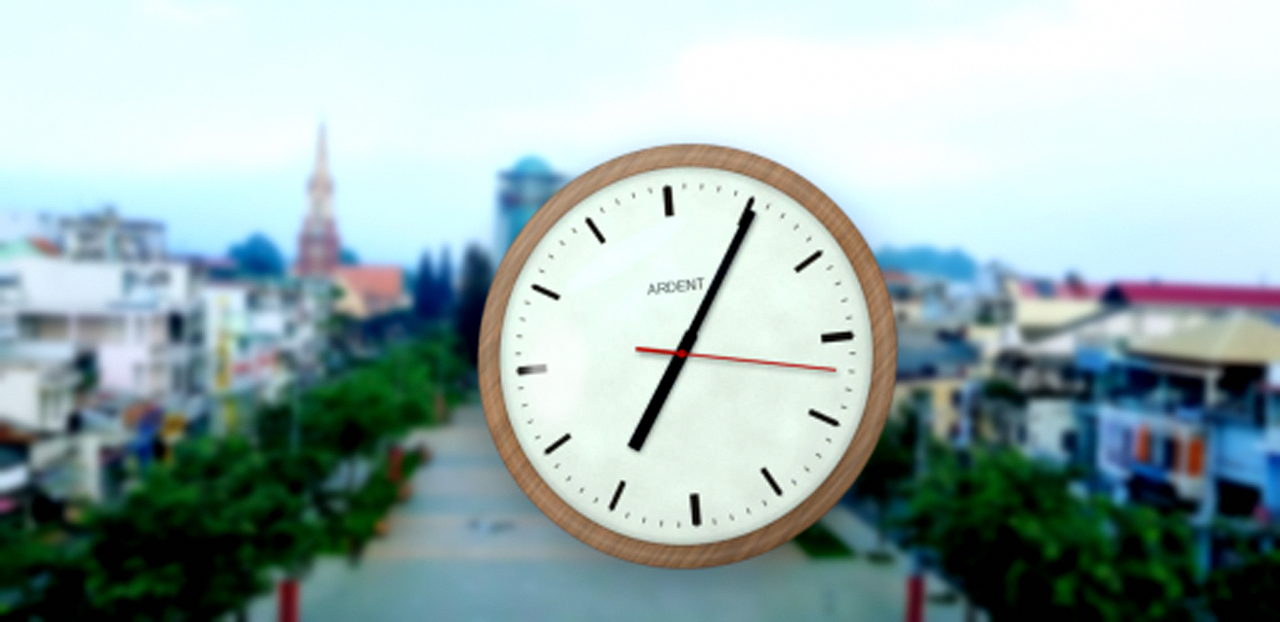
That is 7h05m17s
